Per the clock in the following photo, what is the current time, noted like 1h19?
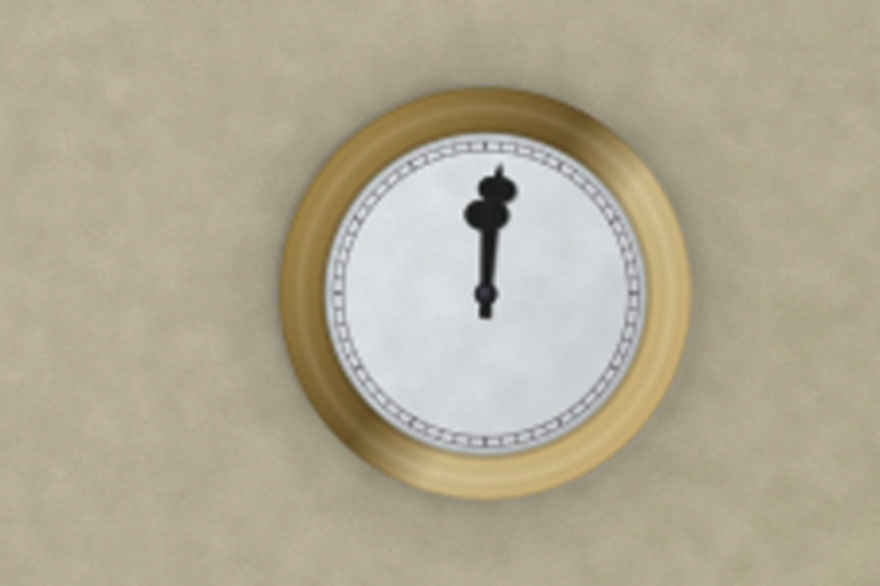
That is 12h01
